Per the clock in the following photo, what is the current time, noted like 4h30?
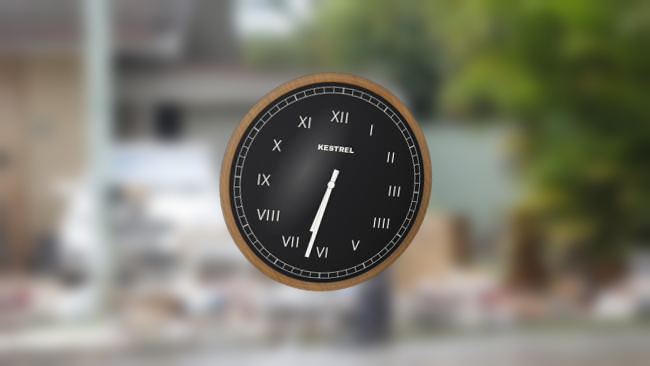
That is 6h32
